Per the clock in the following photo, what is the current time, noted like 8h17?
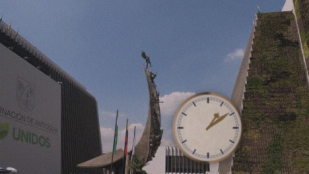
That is 1h09
